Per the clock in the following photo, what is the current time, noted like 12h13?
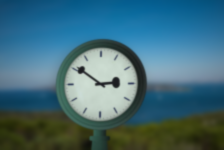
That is 2h51
